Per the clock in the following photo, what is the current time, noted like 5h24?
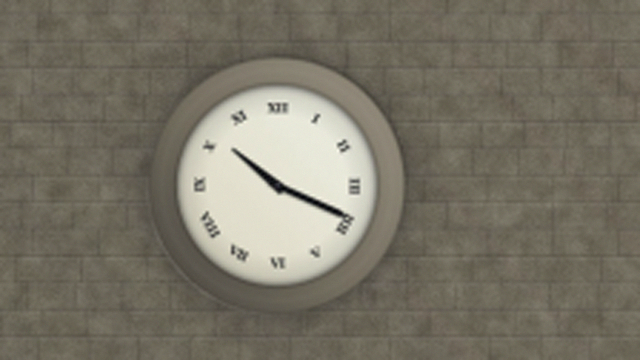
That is 10h19
